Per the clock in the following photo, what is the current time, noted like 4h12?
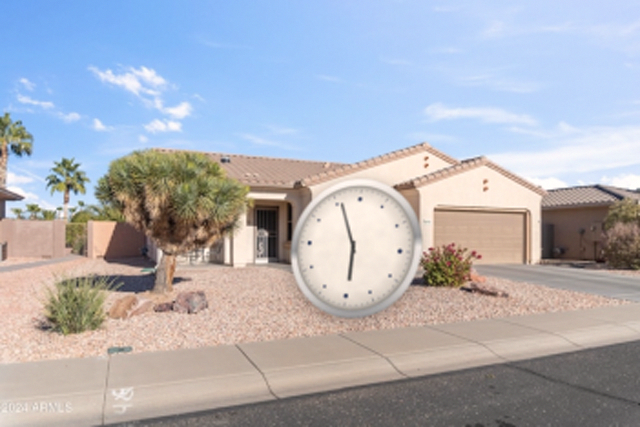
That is 5h56
